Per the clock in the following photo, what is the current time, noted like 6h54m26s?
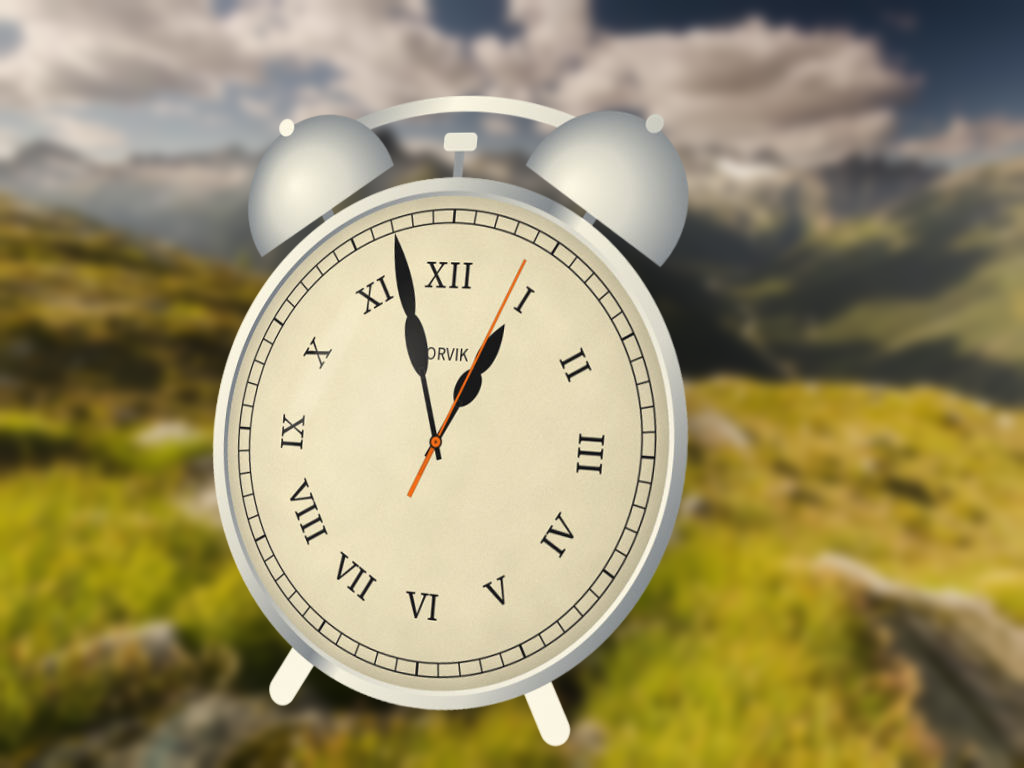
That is 12h57m04s
